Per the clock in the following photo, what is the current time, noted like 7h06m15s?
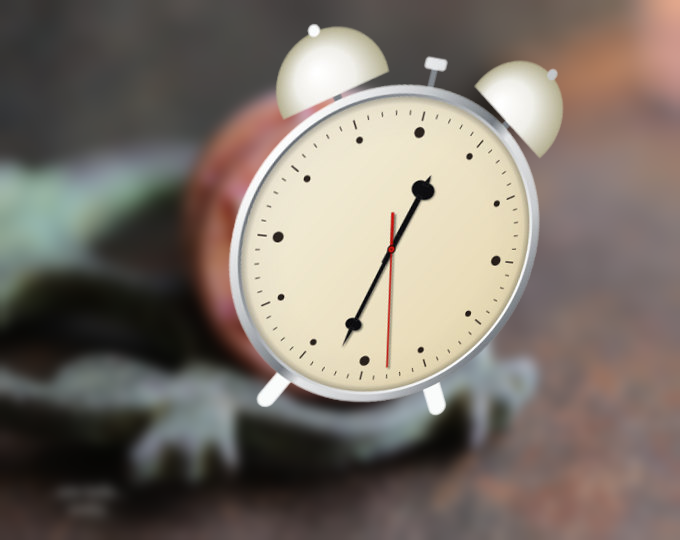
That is 12h32m28s
